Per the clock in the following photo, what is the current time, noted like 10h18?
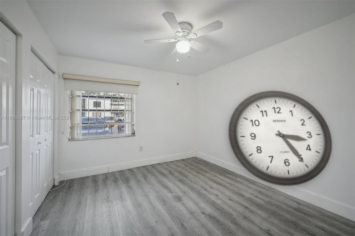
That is 3h25
